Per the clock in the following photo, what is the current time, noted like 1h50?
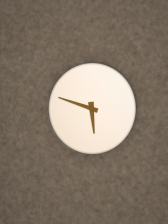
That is 5h48
